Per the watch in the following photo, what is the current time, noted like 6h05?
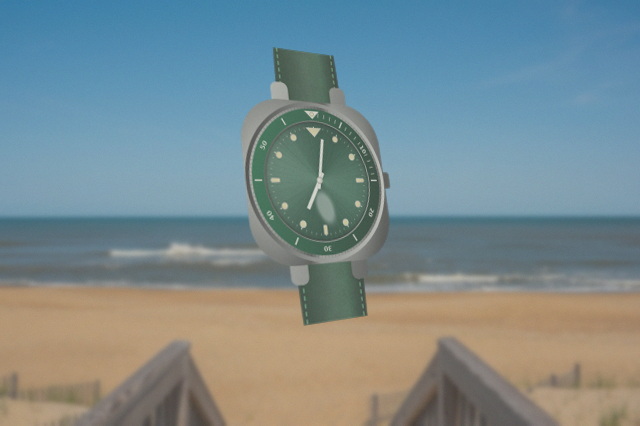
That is 7h02
